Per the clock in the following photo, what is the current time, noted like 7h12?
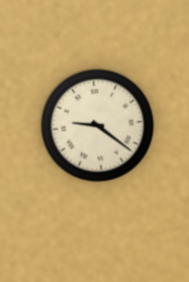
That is 9h22
